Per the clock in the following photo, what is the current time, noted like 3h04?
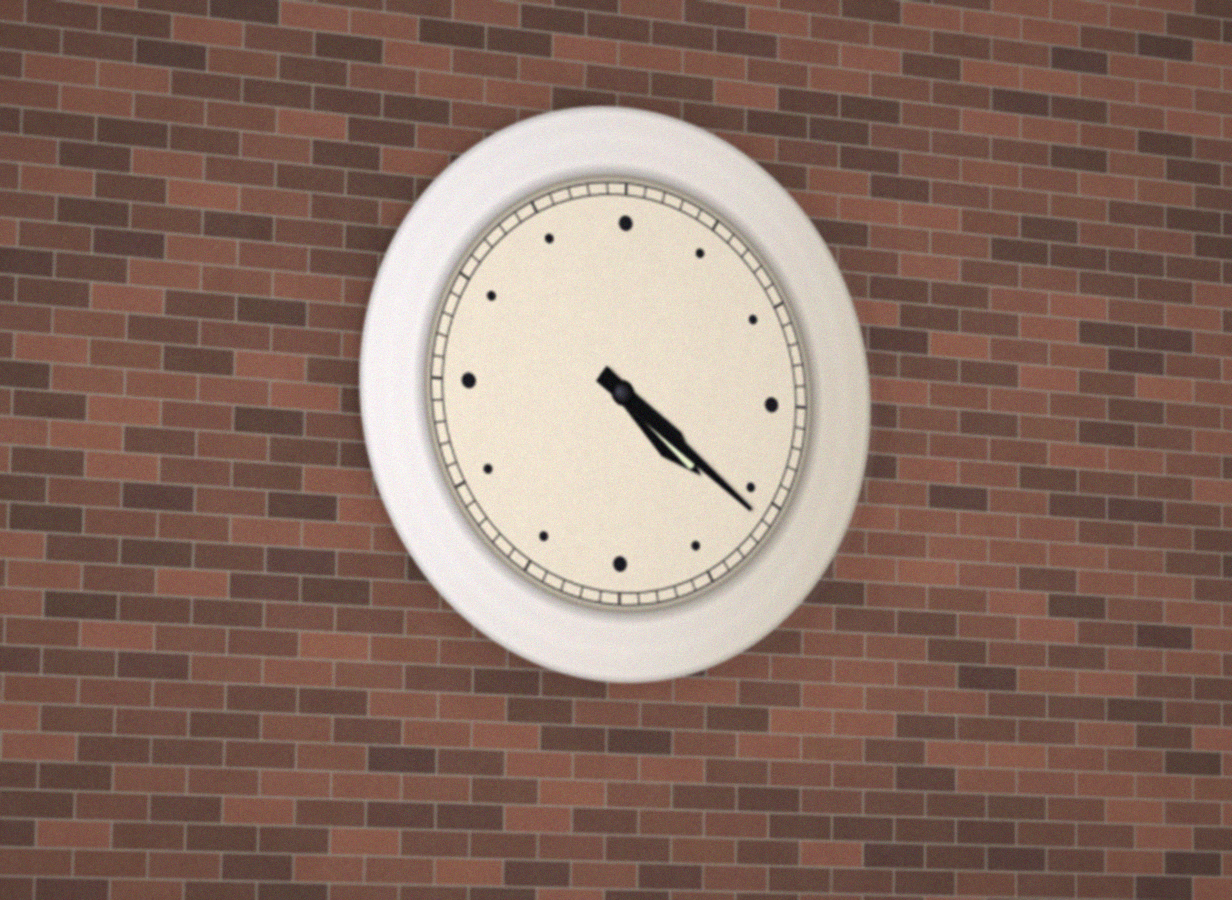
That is 4h21
